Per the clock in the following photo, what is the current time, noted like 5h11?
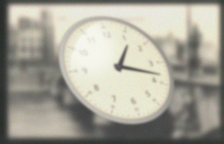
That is 1h18
